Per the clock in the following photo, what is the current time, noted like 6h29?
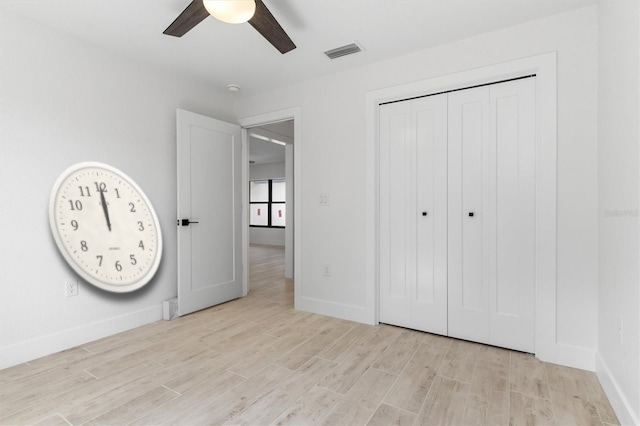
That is 12h00
